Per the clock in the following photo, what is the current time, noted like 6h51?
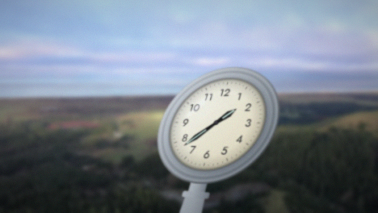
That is 1h38
